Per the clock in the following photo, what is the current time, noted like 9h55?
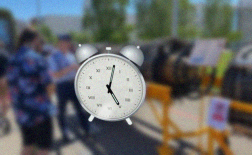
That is 5h02
